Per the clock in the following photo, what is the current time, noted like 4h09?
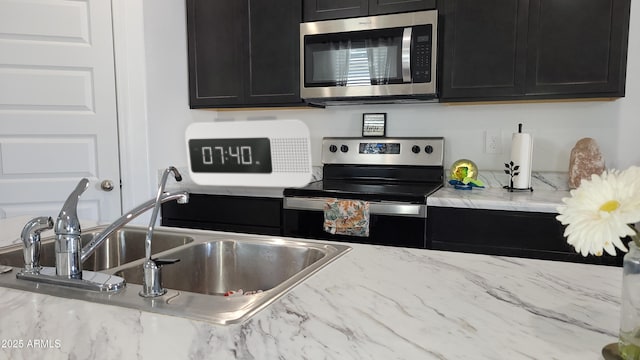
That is 7h40
